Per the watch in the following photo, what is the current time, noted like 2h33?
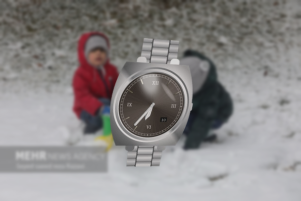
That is 6h36
